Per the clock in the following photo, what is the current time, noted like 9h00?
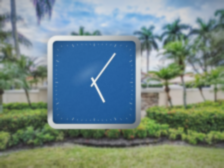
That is 5h06
